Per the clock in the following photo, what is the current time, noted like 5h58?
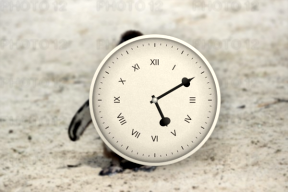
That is 5h10
